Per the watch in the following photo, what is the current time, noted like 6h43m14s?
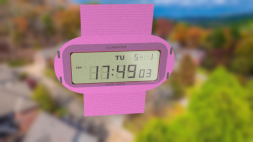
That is 17h49m03s
